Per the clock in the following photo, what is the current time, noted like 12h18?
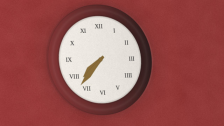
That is 7h37
